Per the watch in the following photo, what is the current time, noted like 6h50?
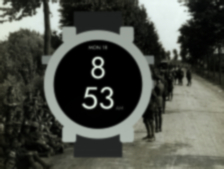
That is 8h53
